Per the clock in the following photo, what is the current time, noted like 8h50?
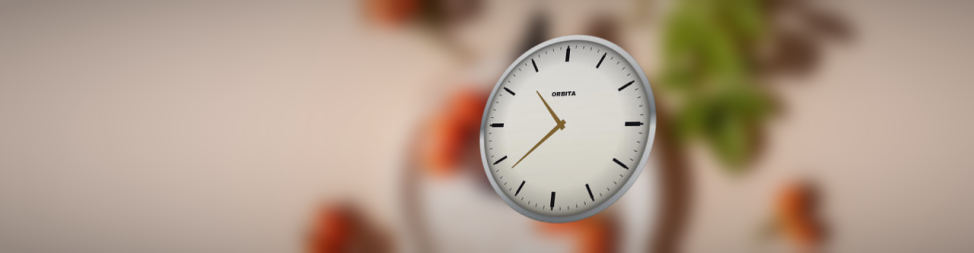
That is 10h38
